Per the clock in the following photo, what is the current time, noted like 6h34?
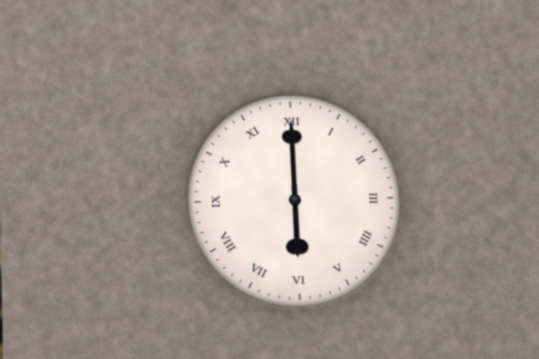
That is 6h00
